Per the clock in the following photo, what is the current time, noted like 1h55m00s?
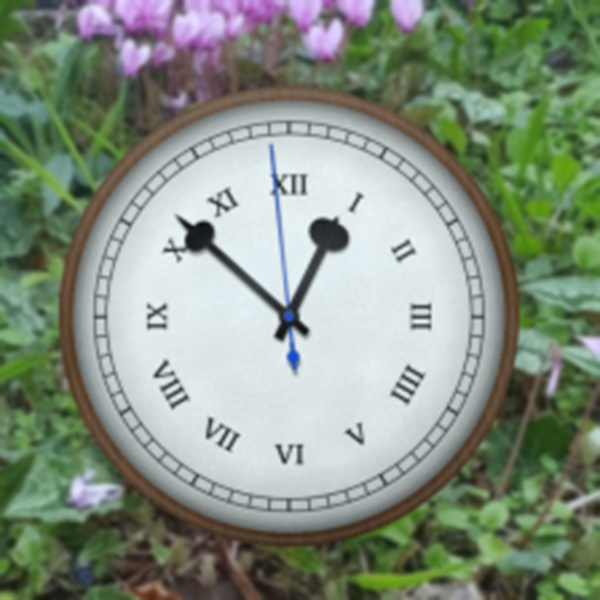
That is 12h51m59s
